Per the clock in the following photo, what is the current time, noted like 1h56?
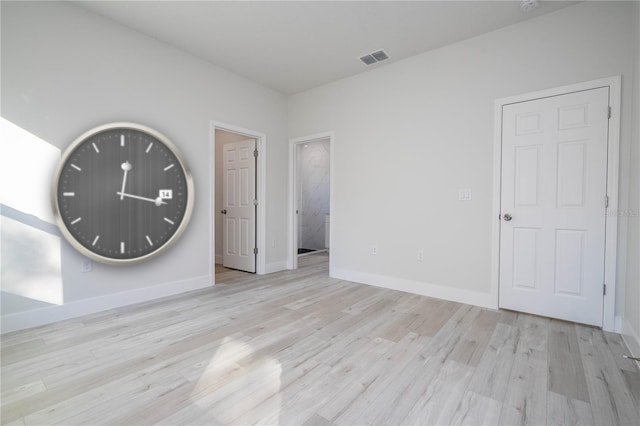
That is 12h17
